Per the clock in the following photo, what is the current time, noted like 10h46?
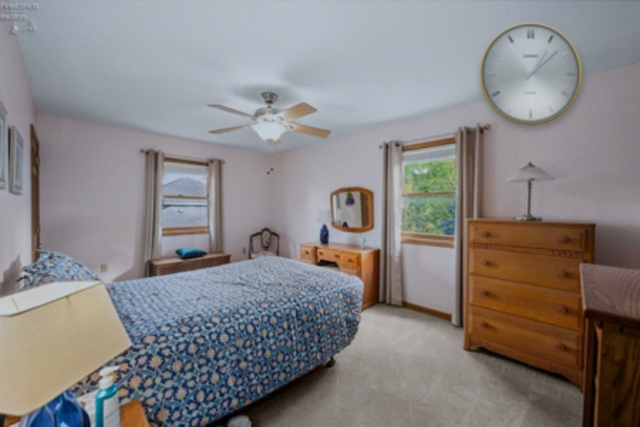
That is 1h08
